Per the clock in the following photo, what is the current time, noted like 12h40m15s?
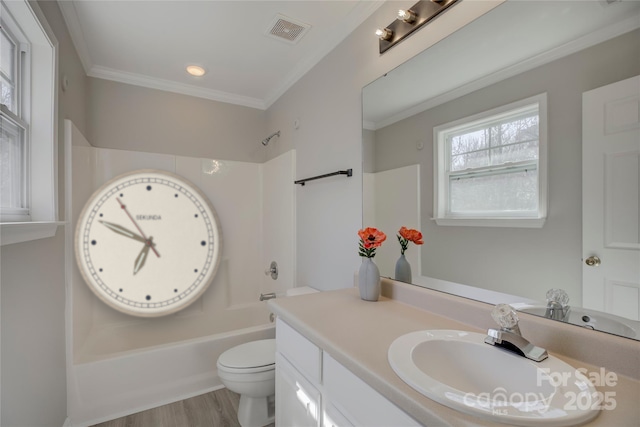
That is 6h48m54s
